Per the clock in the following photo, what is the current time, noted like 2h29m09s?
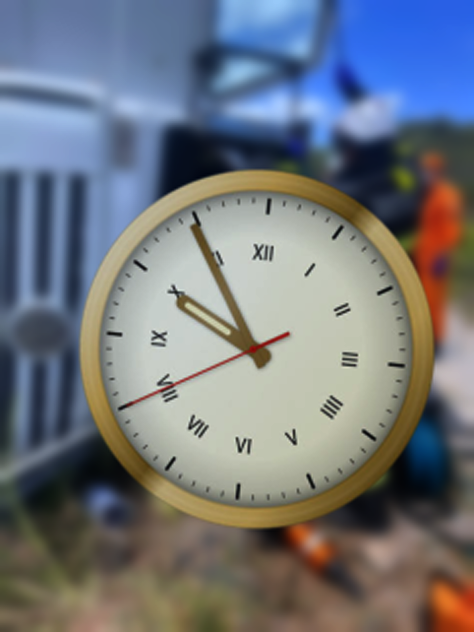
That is 9h54m40s
